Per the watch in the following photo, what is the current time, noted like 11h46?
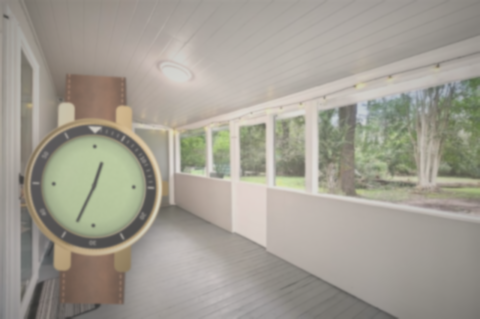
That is 12h34
